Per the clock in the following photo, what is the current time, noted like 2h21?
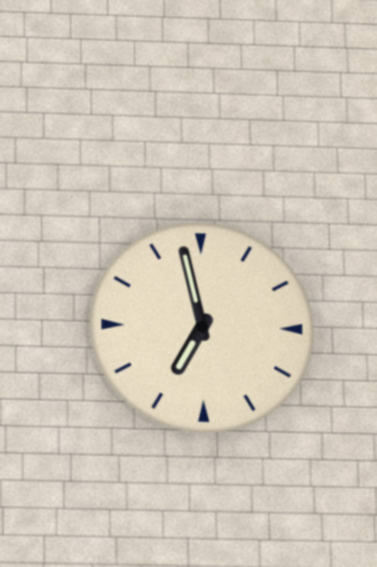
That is 6h58
